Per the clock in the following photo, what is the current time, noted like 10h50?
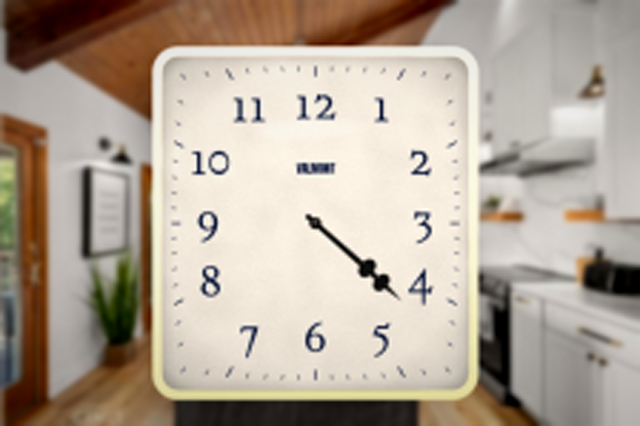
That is 4h22
